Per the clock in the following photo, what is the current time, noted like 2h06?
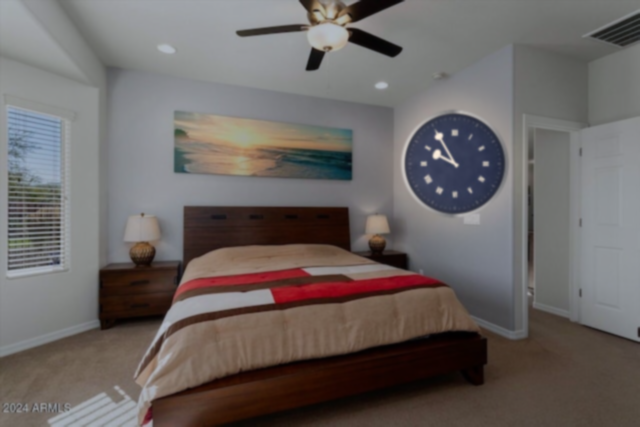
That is 9h55
